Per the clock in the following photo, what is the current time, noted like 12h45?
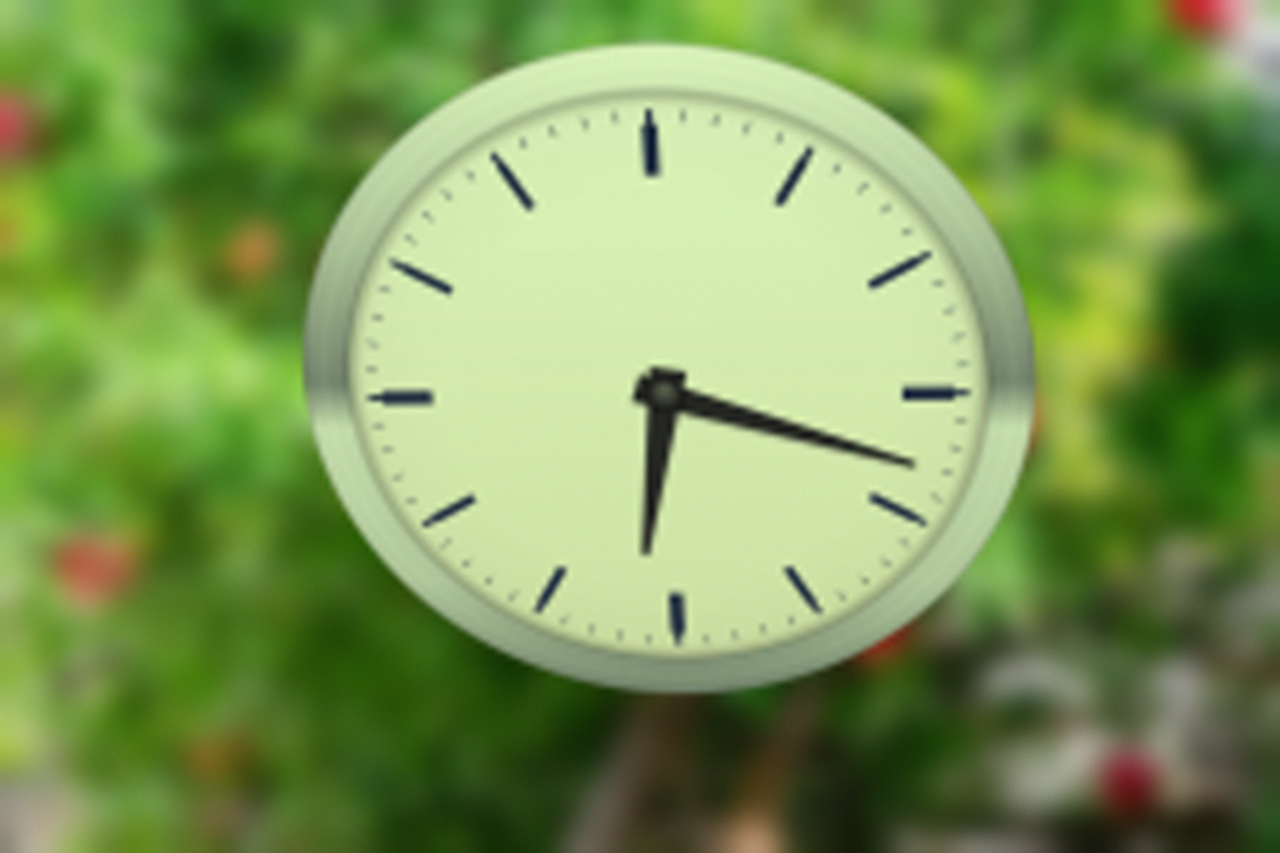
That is 6h18
